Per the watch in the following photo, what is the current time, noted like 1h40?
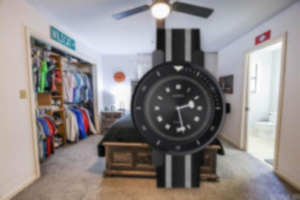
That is 2h28
